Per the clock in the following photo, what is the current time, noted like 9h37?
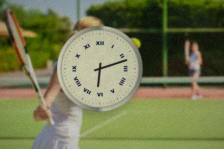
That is 6h12
